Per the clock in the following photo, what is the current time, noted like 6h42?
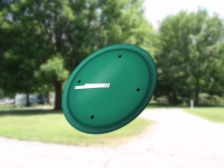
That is 8h43
